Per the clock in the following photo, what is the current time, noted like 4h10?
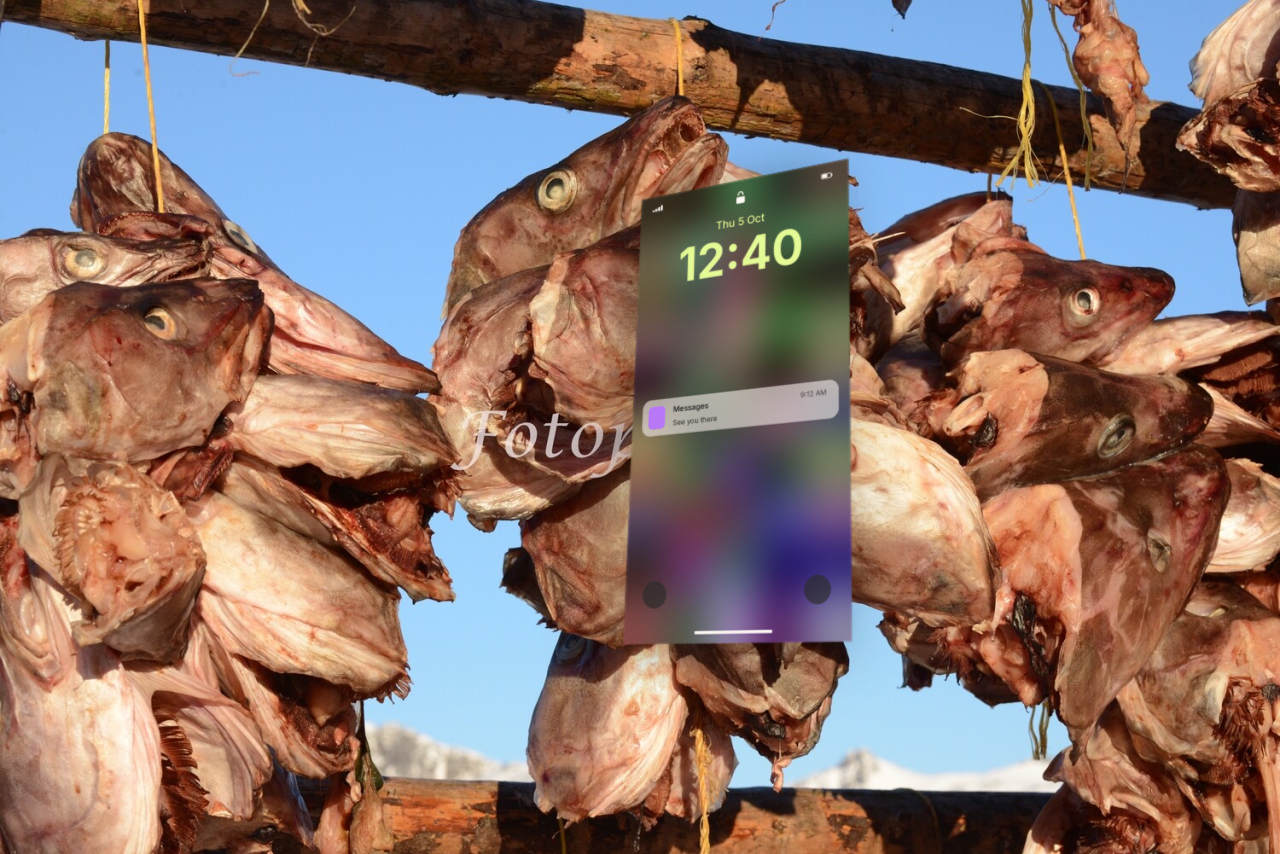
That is 12h40
